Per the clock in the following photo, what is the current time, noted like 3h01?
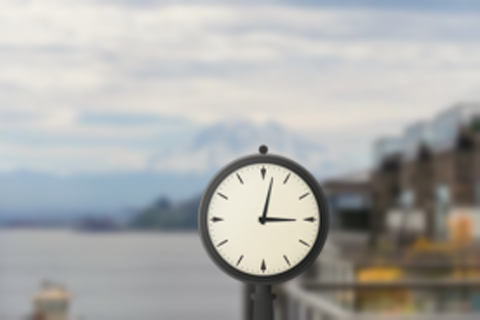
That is 3h02
